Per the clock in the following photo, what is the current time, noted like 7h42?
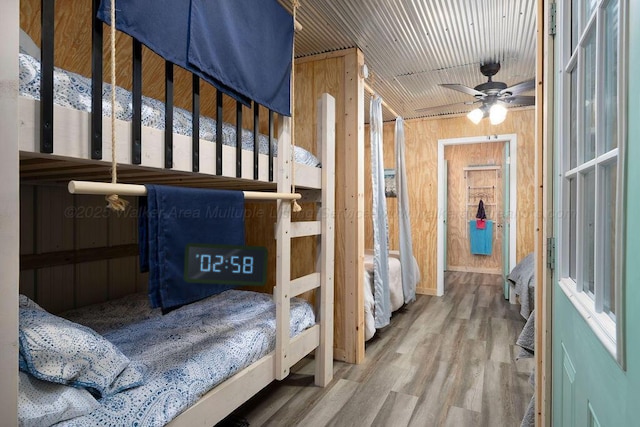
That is 2h58
